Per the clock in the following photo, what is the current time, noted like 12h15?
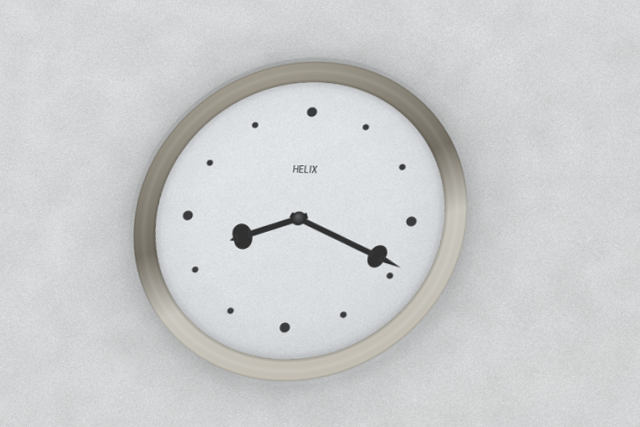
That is 8h19
